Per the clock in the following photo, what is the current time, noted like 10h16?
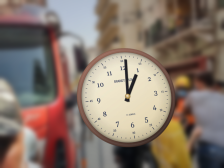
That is 1h01
